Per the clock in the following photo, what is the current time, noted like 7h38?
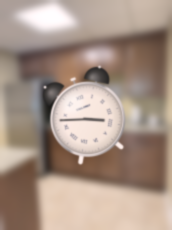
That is 3h48
